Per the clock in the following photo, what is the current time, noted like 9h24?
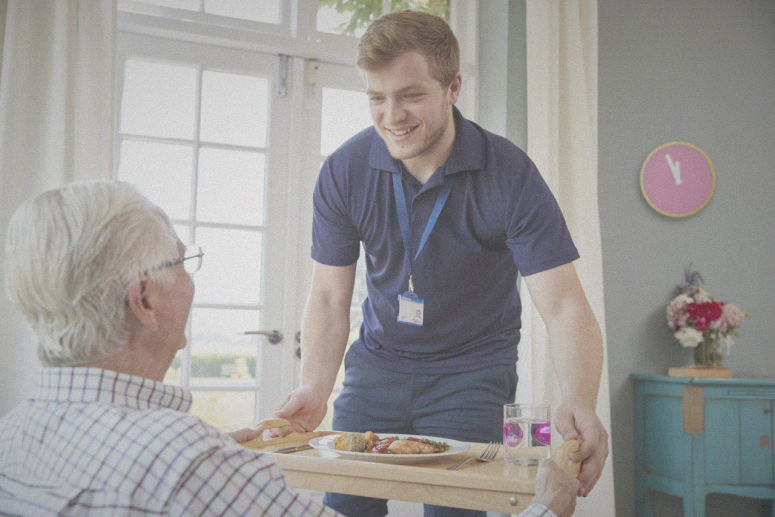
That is 11h56
